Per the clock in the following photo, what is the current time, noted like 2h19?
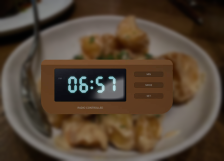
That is 6h57
